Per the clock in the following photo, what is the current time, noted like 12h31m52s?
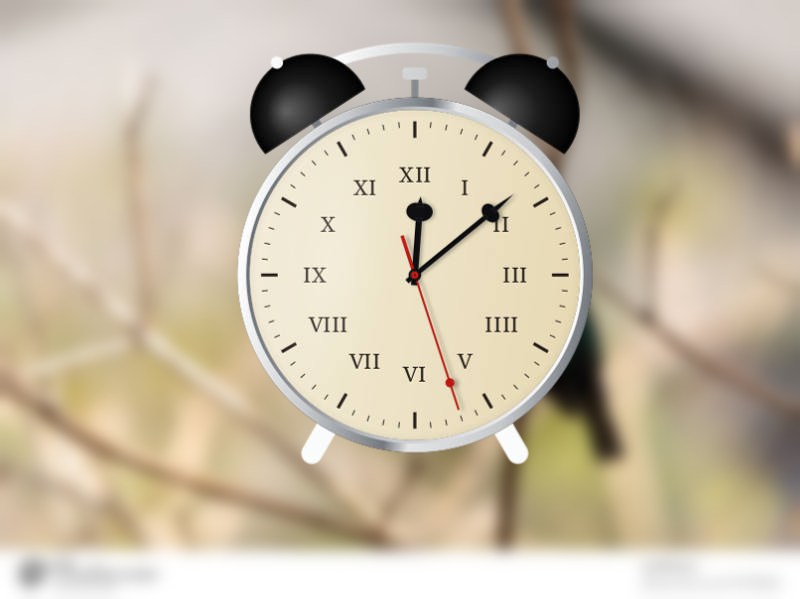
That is 12h08m27s
